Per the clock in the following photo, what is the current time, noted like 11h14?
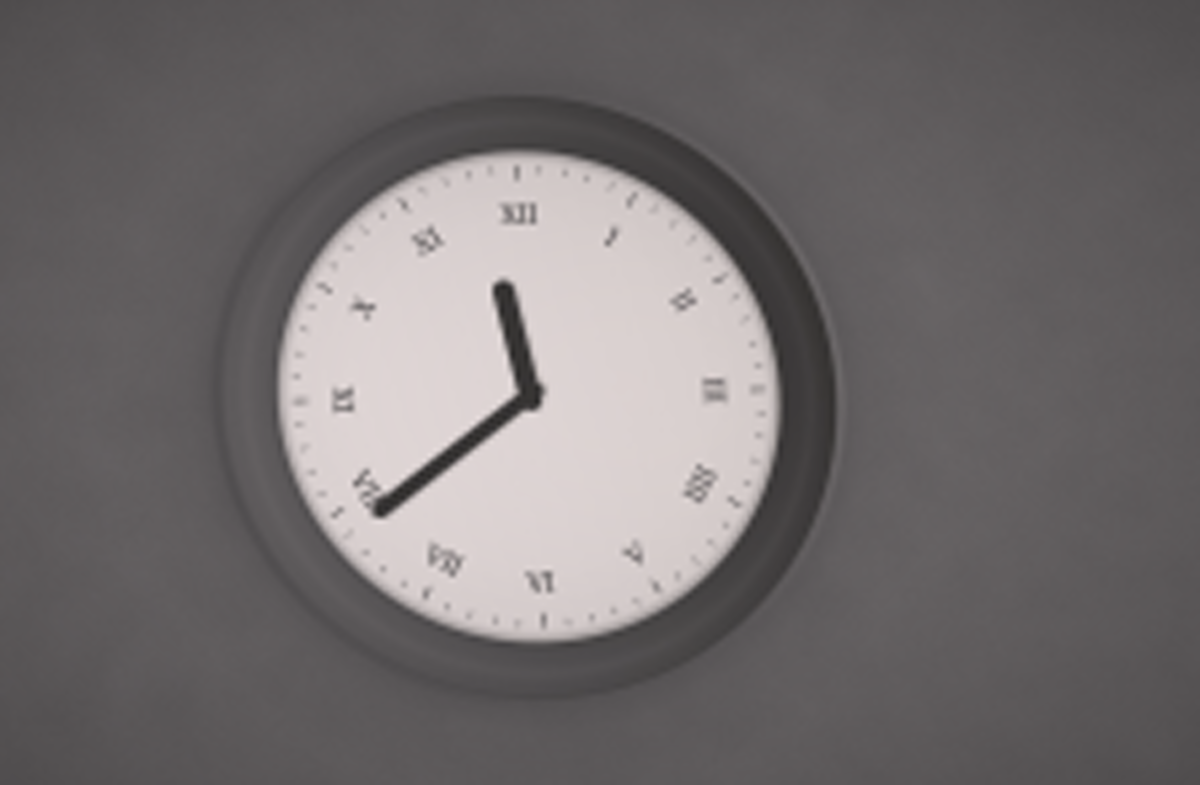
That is 11h39
